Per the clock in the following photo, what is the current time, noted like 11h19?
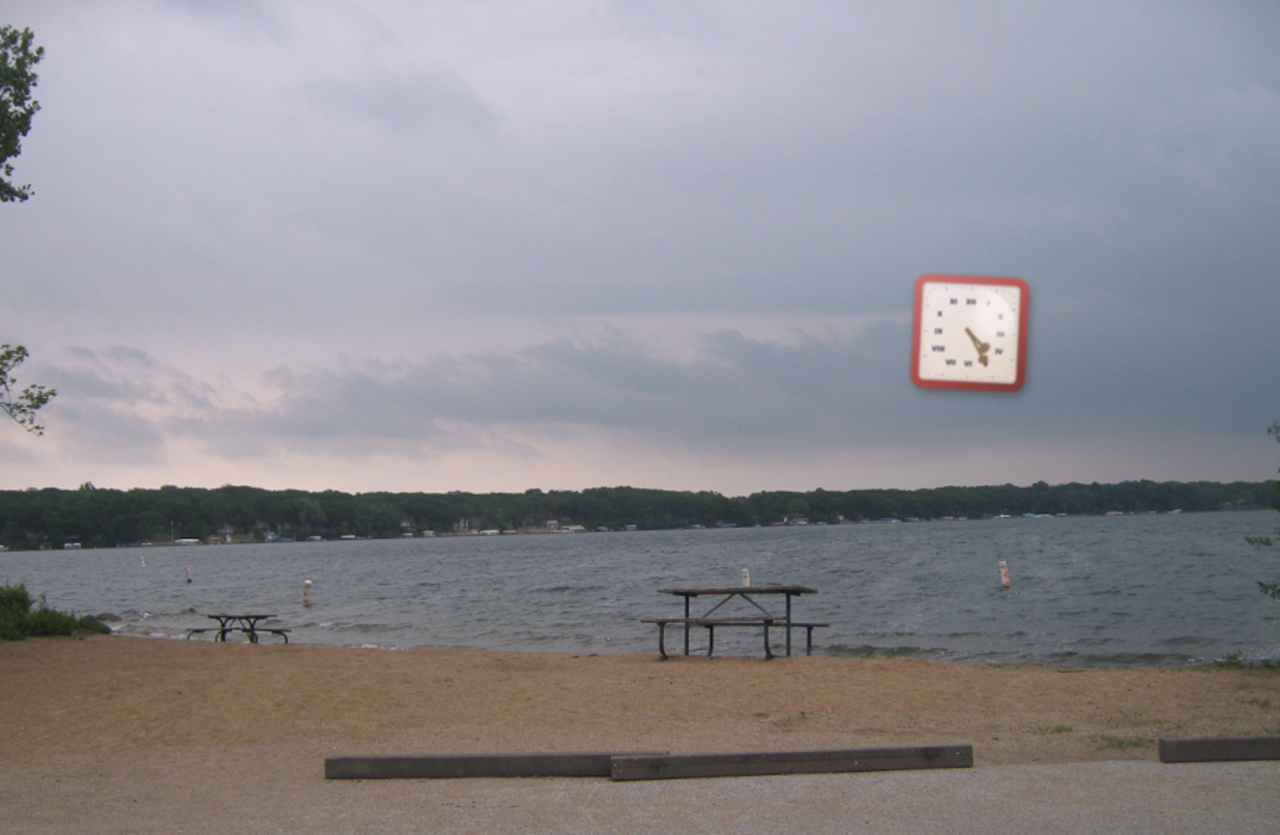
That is 4h25
